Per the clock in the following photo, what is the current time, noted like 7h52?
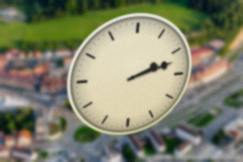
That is 2h12
